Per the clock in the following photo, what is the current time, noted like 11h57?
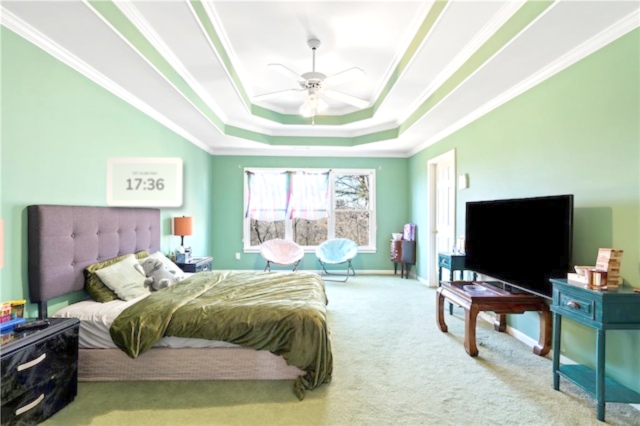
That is 17h36
